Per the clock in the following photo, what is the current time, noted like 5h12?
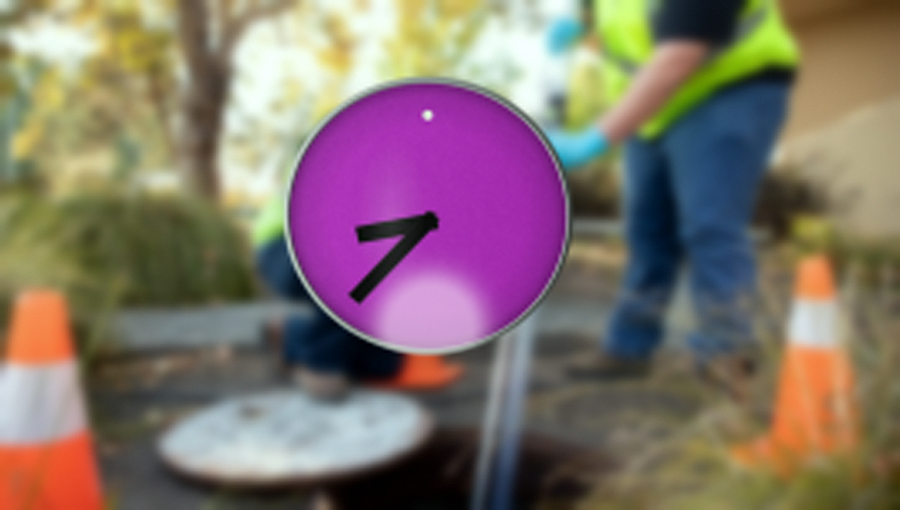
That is 8h37
